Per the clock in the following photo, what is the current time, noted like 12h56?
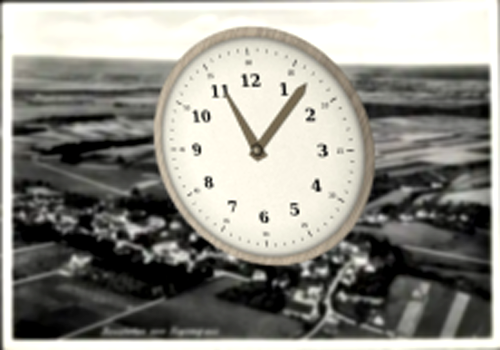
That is 11h07
